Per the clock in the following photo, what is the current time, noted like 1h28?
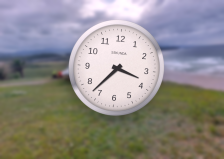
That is 3h37
